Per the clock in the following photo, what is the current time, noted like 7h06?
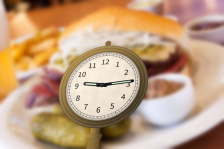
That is 9h14
